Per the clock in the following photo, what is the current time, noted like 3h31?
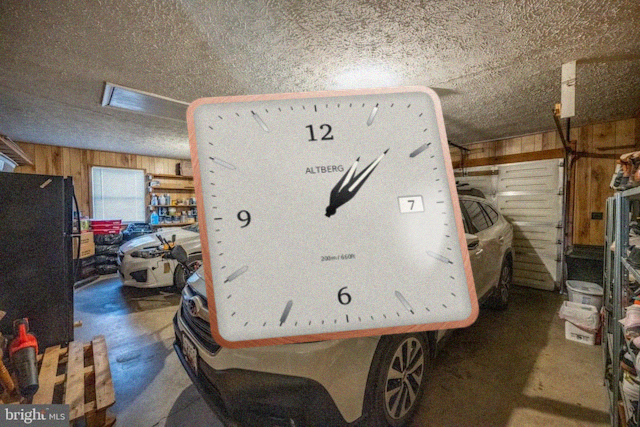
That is 1h08
